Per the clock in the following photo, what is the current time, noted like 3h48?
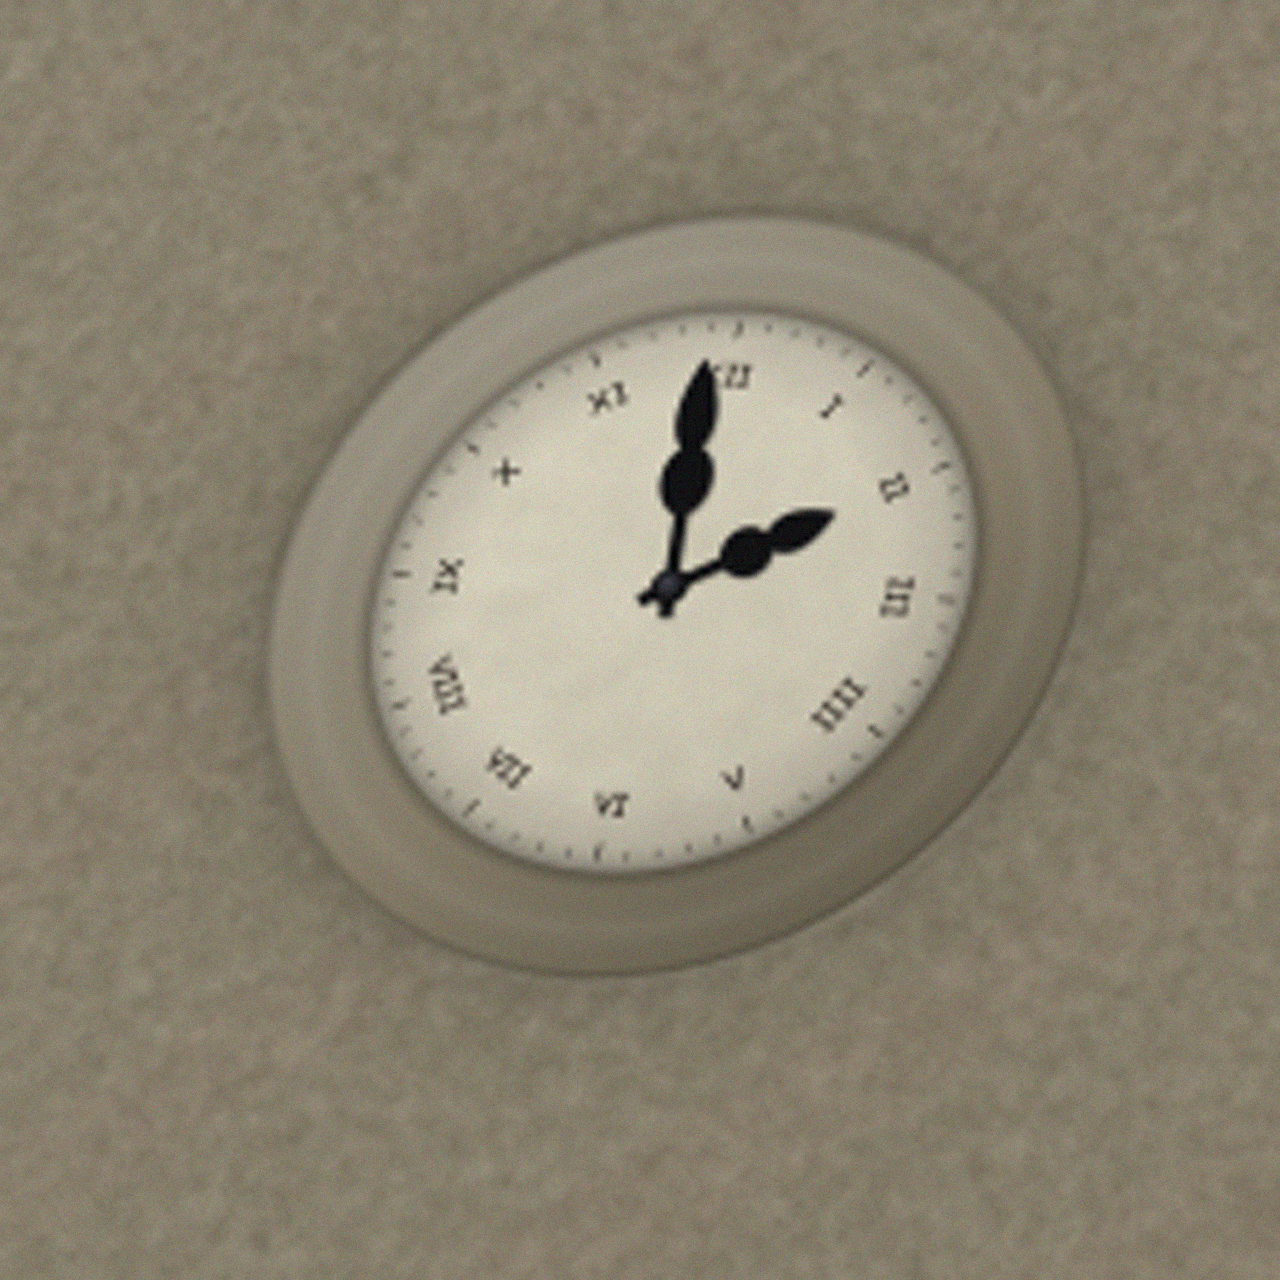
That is 1h59
